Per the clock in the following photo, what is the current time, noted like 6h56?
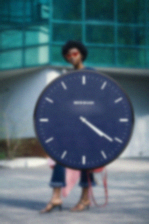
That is 4h21
